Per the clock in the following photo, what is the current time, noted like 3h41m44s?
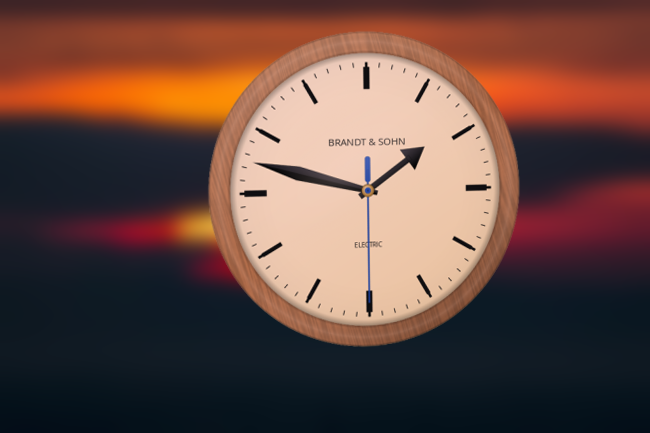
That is 1h47m30s
